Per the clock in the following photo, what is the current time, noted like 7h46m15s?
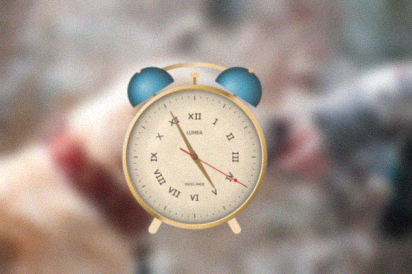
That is 4h55m20s
